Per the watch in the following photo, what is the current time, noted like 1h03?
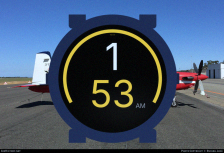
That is 1h53
